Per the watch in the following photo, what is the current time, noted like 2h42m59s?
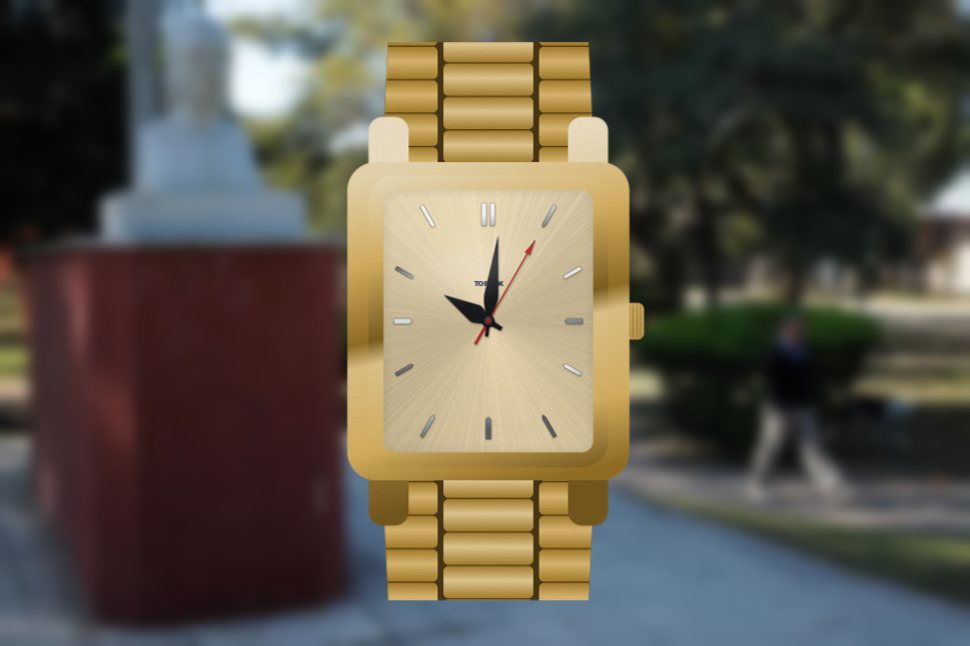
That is 10h01m05s
